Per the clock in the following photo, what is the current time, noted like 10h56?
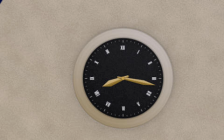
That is 8h17
